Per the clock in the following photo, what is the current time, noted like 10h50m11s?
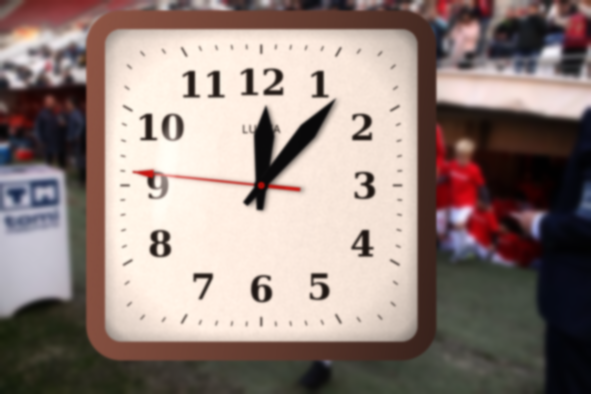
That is 12h06m46s
